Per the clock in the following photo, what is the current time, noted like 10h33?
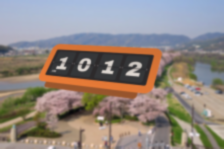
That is 10h12
